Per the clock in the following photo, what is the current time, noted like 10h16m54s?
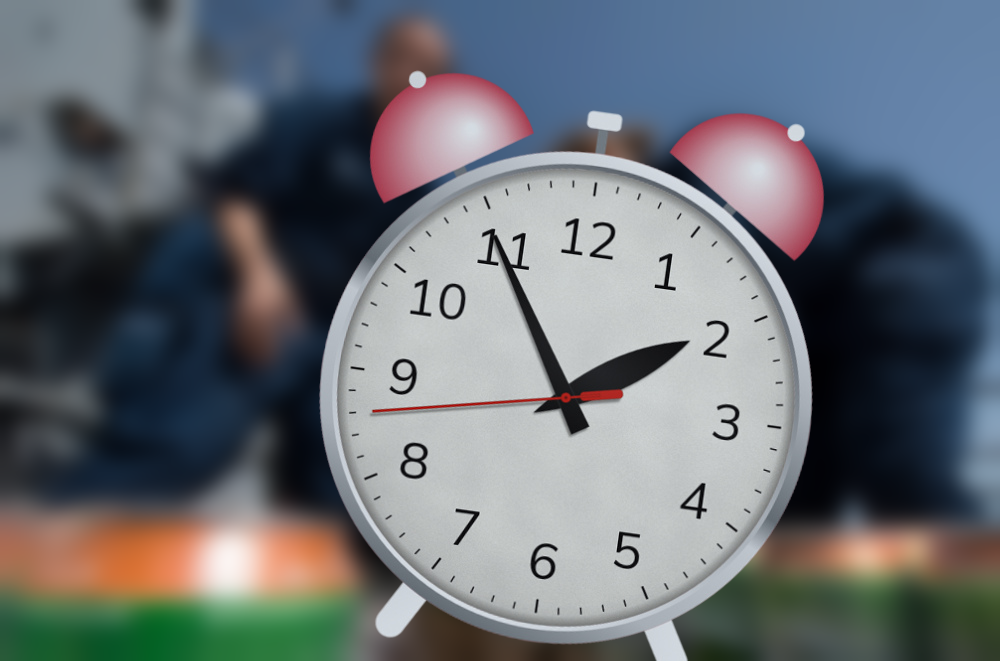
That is 1h54m43s
